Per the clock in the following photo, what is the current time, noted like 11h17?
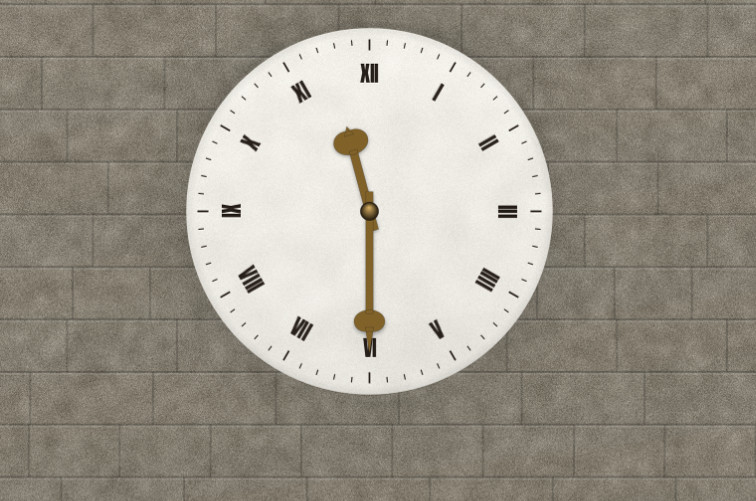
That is 11h30
